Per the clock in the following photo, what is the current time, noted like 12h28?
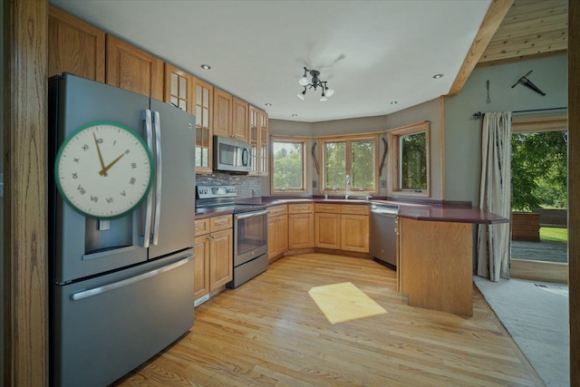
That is 1h59
